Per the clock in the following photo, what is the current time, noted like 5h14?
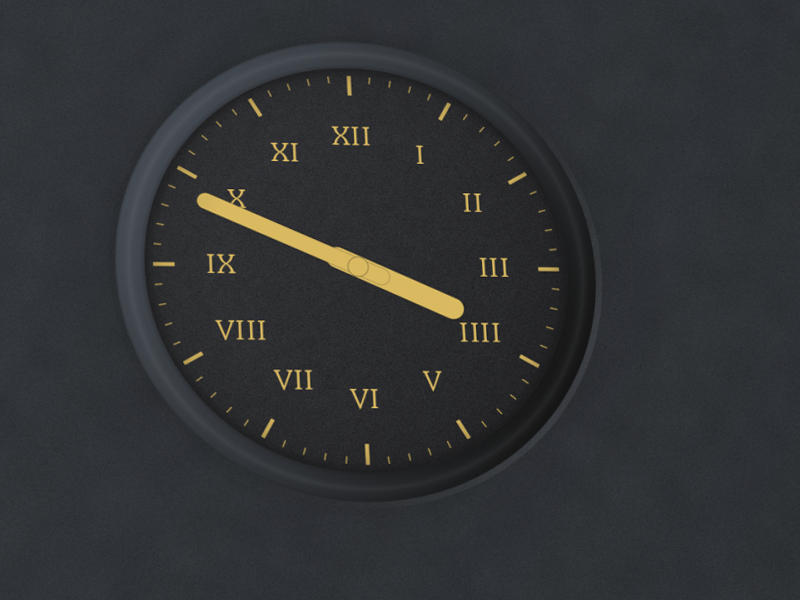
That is 3h49
